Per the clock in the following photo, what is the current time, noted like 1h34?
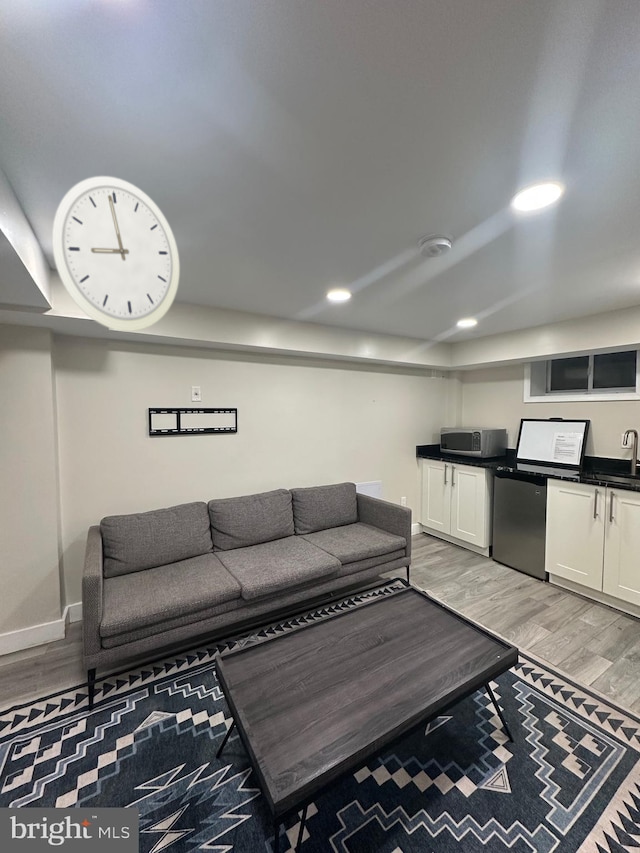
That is 8h59
